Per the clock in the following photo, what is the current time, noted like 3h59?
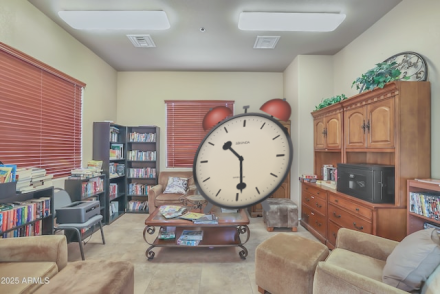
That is 10h29
